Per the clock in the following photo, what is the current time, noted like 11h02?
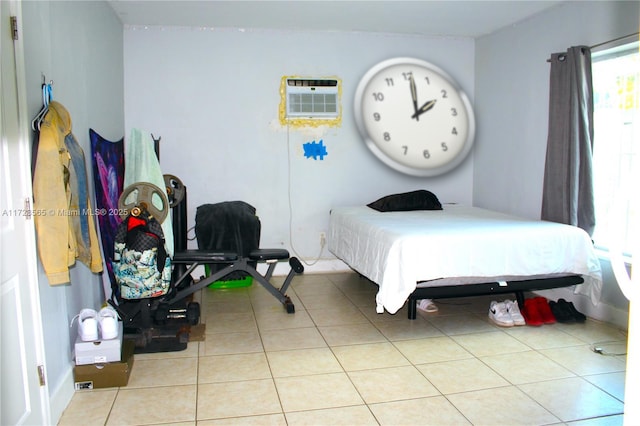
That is 2h01
